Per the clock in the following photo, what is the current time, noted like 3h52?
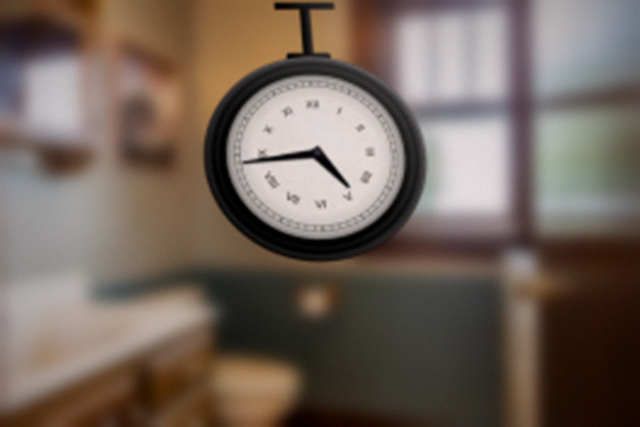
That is 4h44
